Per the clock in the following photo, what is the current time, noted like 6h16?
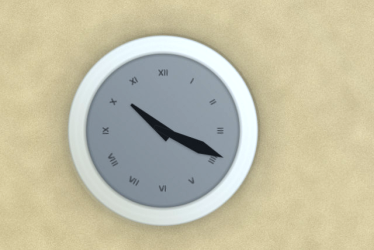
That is 10h19
